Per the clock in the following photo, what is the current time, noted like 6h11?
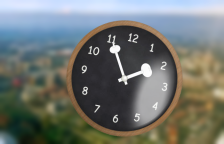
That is 1h55
